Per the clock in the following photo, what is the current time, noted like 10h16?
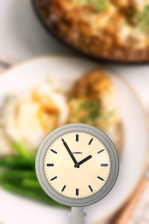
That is 1h55
